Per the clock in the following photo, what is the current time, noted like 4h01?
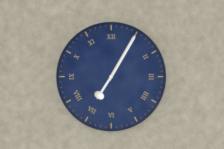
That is 7h05
